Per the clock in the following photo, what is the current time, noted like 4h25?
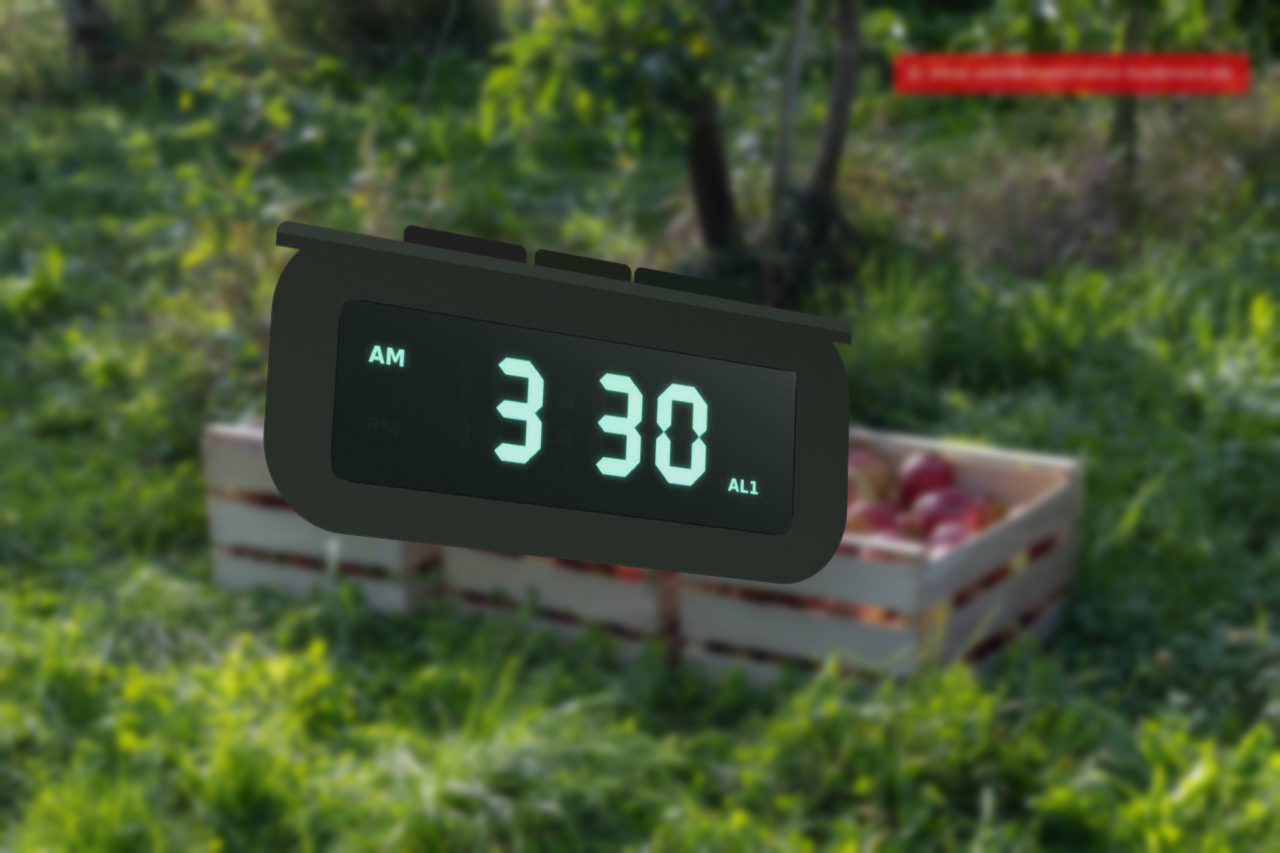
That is 3h30
